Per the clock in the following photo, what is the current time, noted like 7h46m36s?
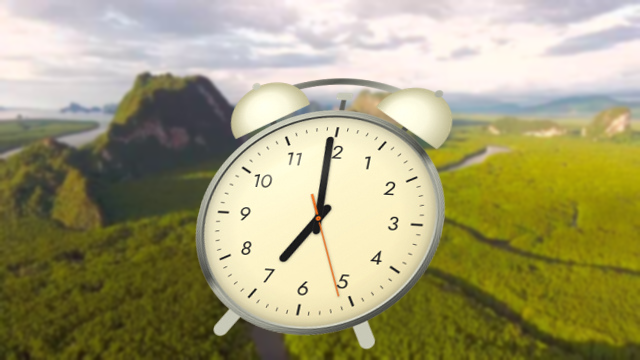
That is 6h59m26s
